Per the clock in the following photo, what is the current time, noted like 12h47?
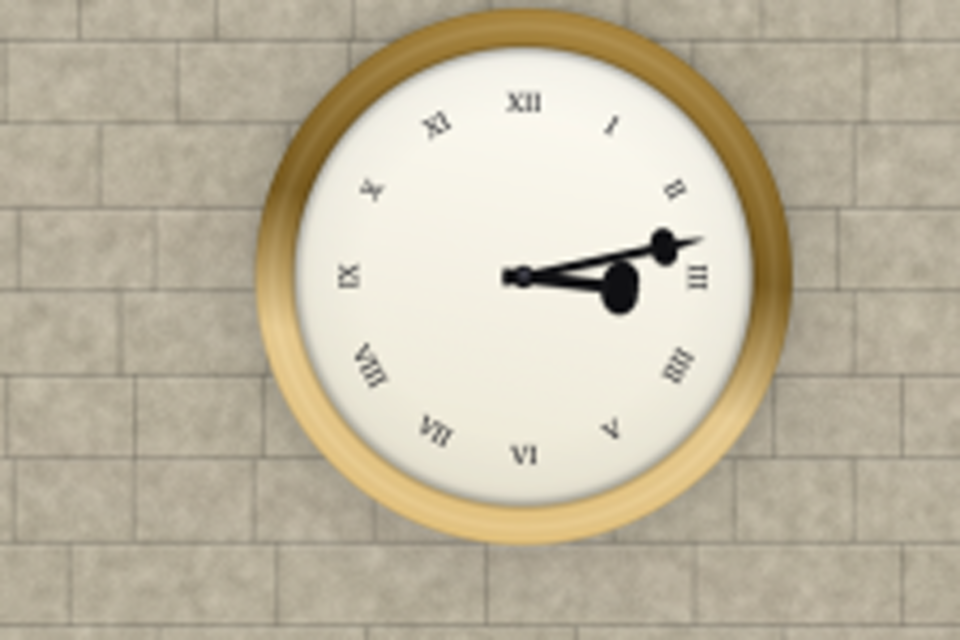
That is 3h13
